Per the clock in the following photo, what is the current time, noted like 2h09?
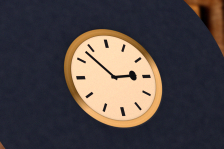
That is 2h53
